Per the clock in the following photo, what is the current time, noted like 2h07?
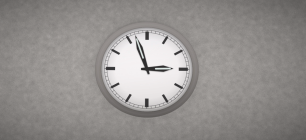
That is 2h57
